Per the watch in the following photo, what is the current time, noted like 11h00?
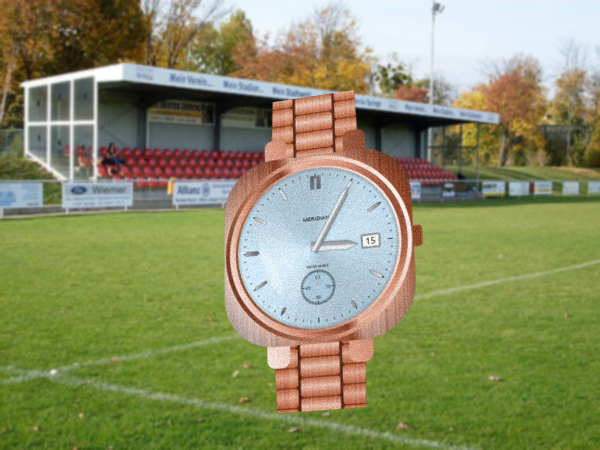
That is 3h05
